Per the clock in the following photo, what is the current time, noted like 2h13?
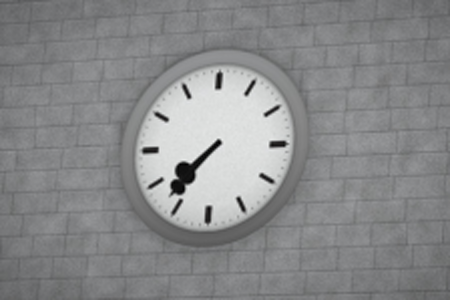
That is 7h37
